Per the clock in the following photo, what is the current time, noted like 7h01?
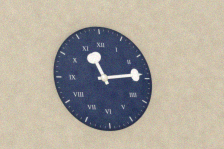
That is 11h14
